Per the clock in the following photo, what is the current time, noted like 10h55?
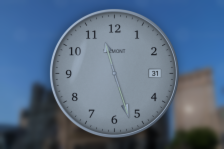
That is 11h27
